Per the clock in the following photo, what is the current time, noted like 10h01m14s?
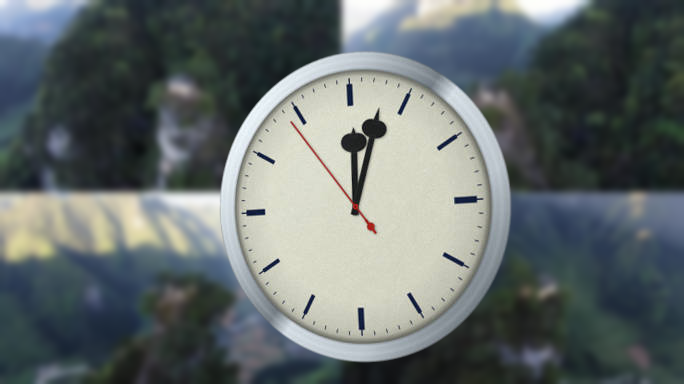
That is 12h02m54s
